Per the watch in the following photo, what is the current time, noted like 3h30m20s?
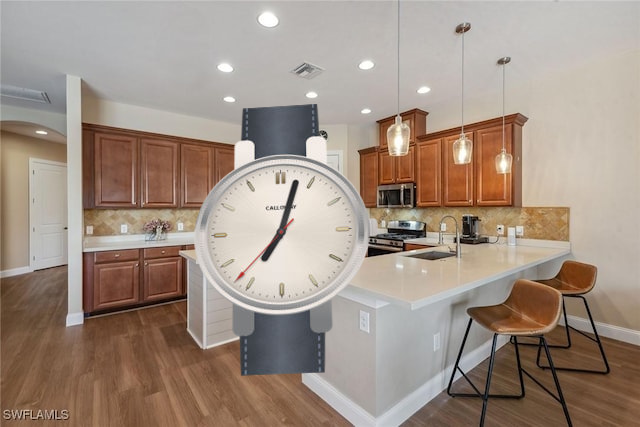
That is 7h02m37s
